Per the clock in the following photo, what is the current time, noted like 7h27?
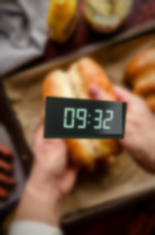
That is 9h32
